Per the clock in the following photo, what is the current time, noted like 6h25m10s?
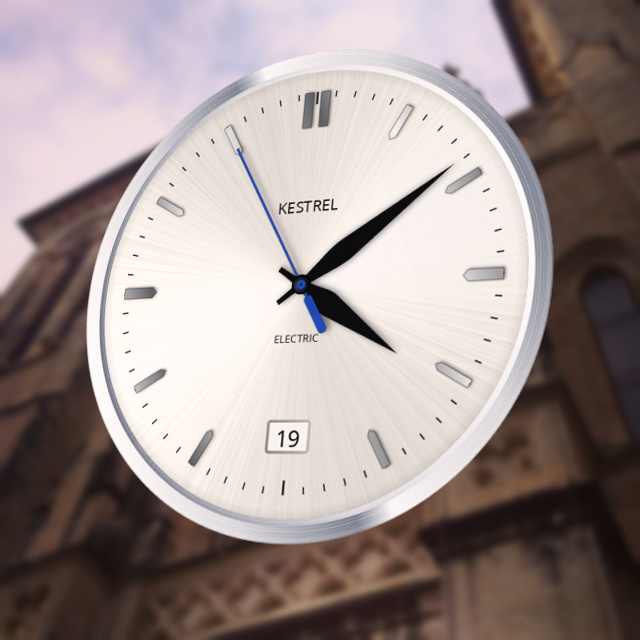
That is 4h08m55s
